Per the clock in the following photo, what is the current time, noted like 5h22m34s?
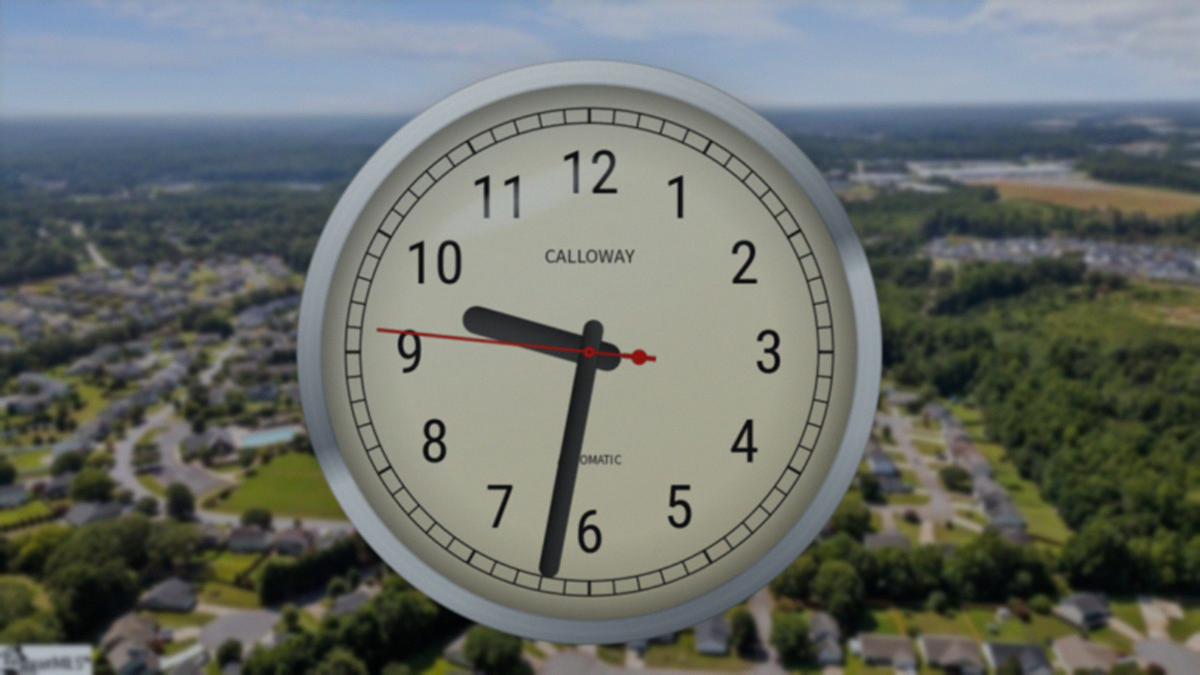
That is 9h31m46s
